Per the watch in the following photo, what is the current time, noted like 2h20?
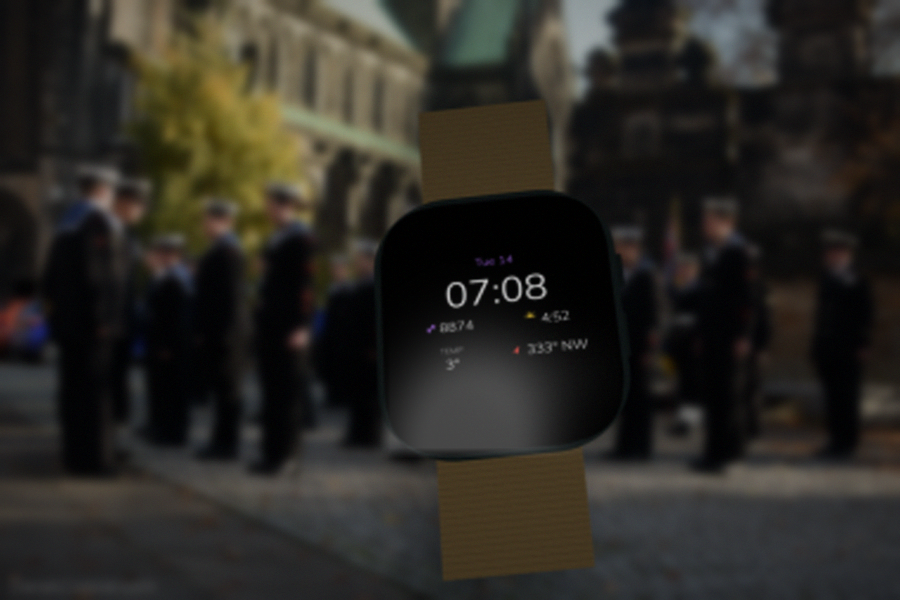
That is 7h08
